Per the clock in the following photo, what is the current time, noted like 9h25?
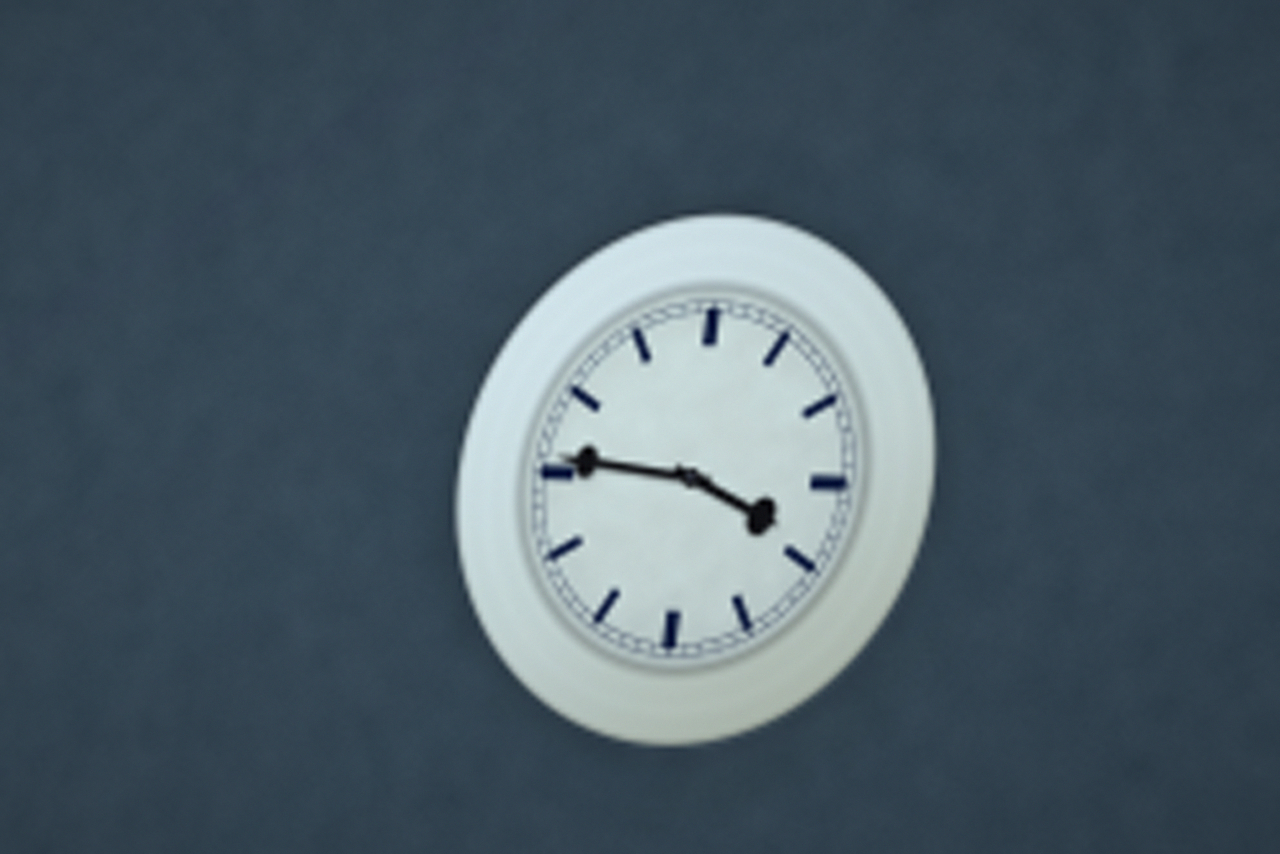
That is 3h46
